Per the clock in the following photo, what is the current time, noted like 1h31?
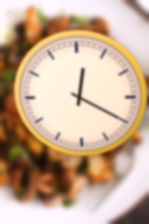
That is 12h20
